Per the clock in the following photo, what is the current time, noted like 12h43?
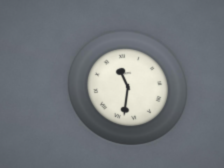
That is 11h33
